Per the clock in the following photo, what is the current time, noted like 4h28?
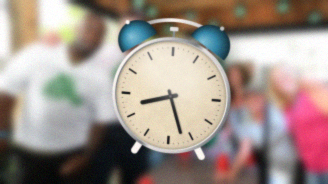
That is 8h27
